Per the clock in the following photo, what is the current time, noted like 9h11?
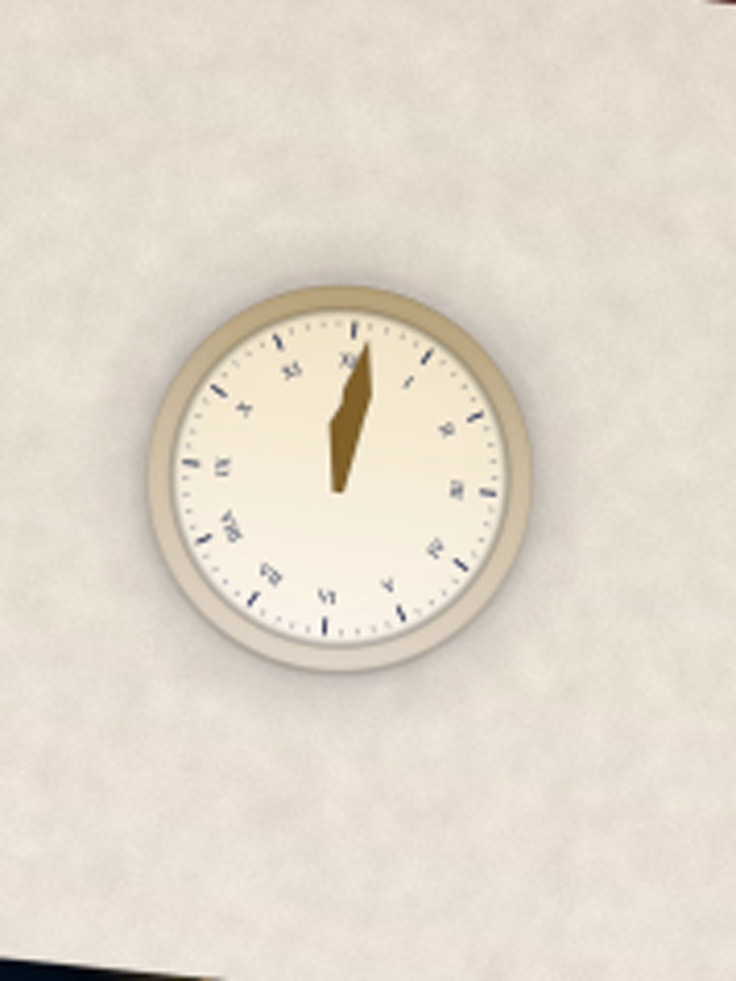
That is 12h01
